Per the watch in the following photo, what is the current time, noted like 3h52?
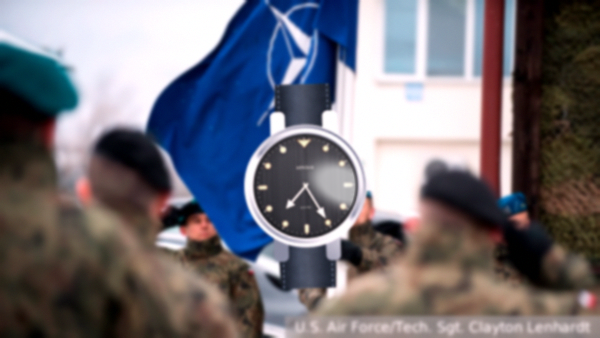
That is 7h25
